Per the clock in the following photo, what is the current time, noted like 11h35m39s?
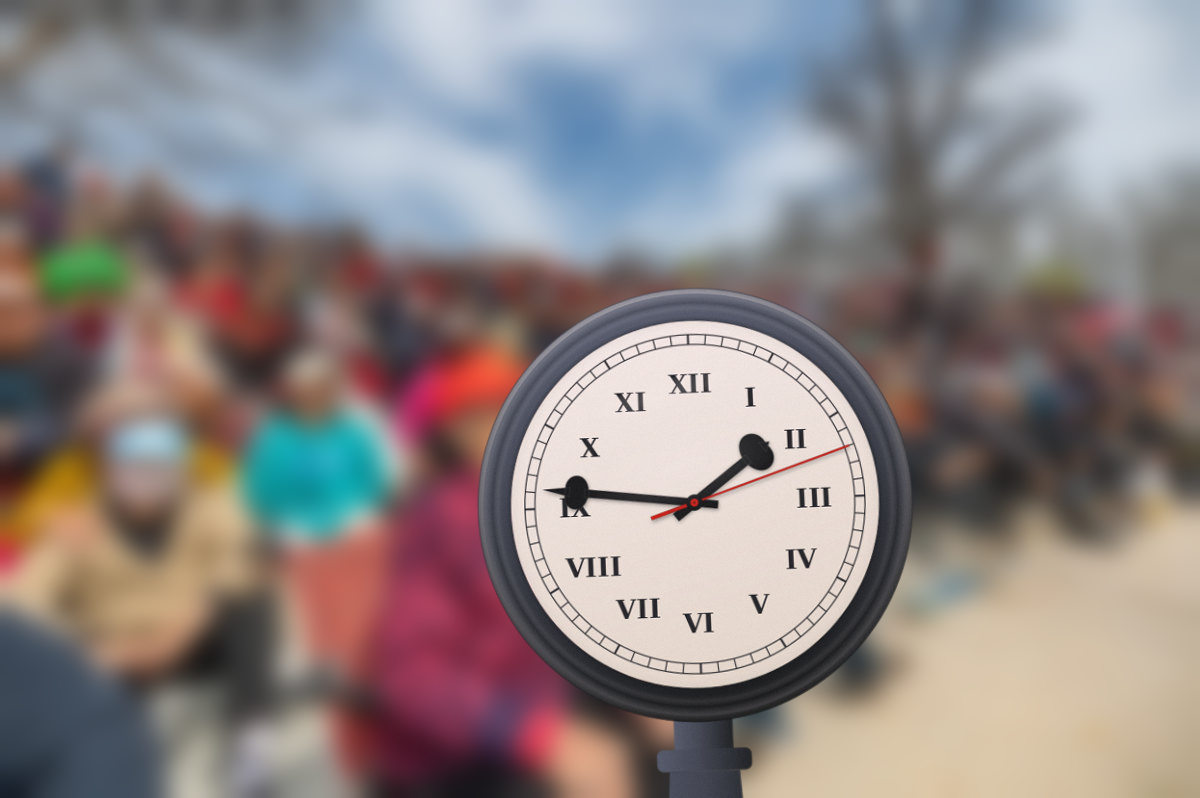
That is 1h46m12s
